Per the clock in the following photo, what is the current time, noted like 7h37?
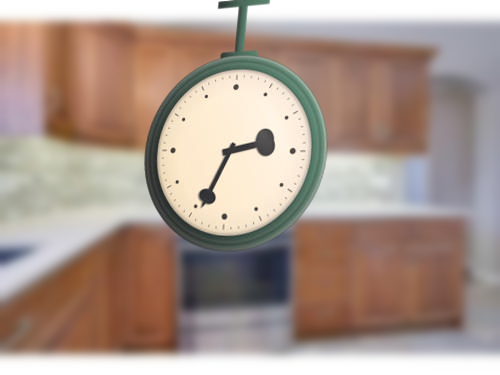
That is 2h34
